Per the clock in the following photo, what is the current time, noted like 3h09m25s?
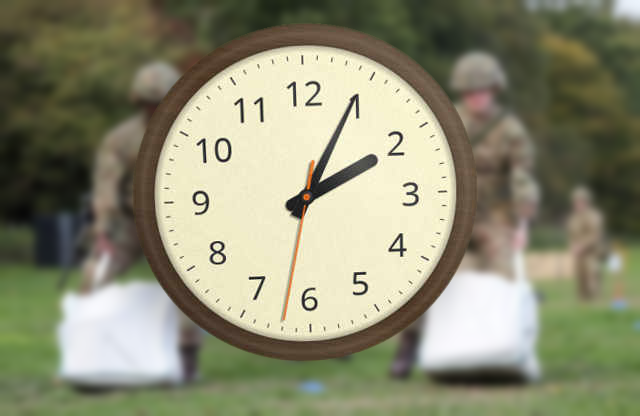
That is 2h04m32s
